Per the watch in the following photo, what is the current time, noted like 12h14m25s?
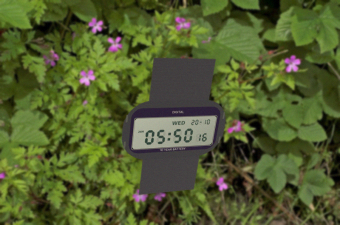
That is 5h50m16s
